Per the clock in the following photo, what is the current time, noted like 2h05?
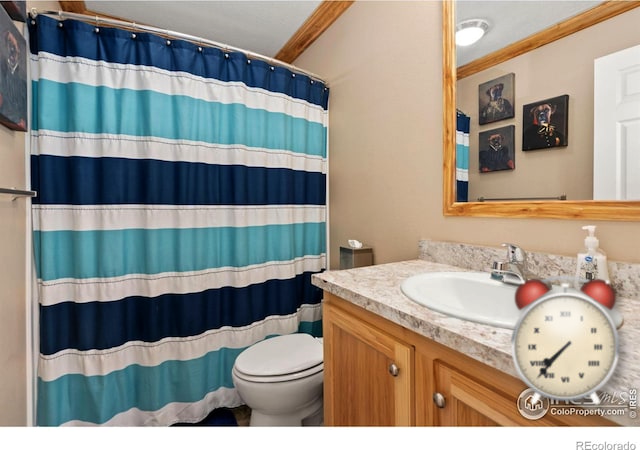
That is 7h37
